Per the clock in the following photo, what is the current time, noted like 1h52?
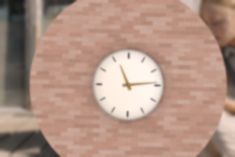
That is 11h14
